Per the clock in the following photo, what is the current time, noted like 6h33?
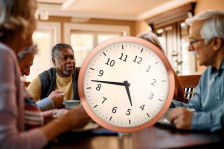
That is 4h42
